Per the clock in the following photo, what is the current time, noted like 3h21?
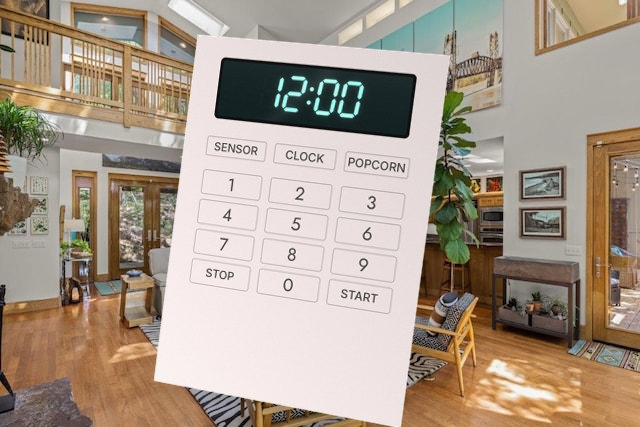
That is 12h00
